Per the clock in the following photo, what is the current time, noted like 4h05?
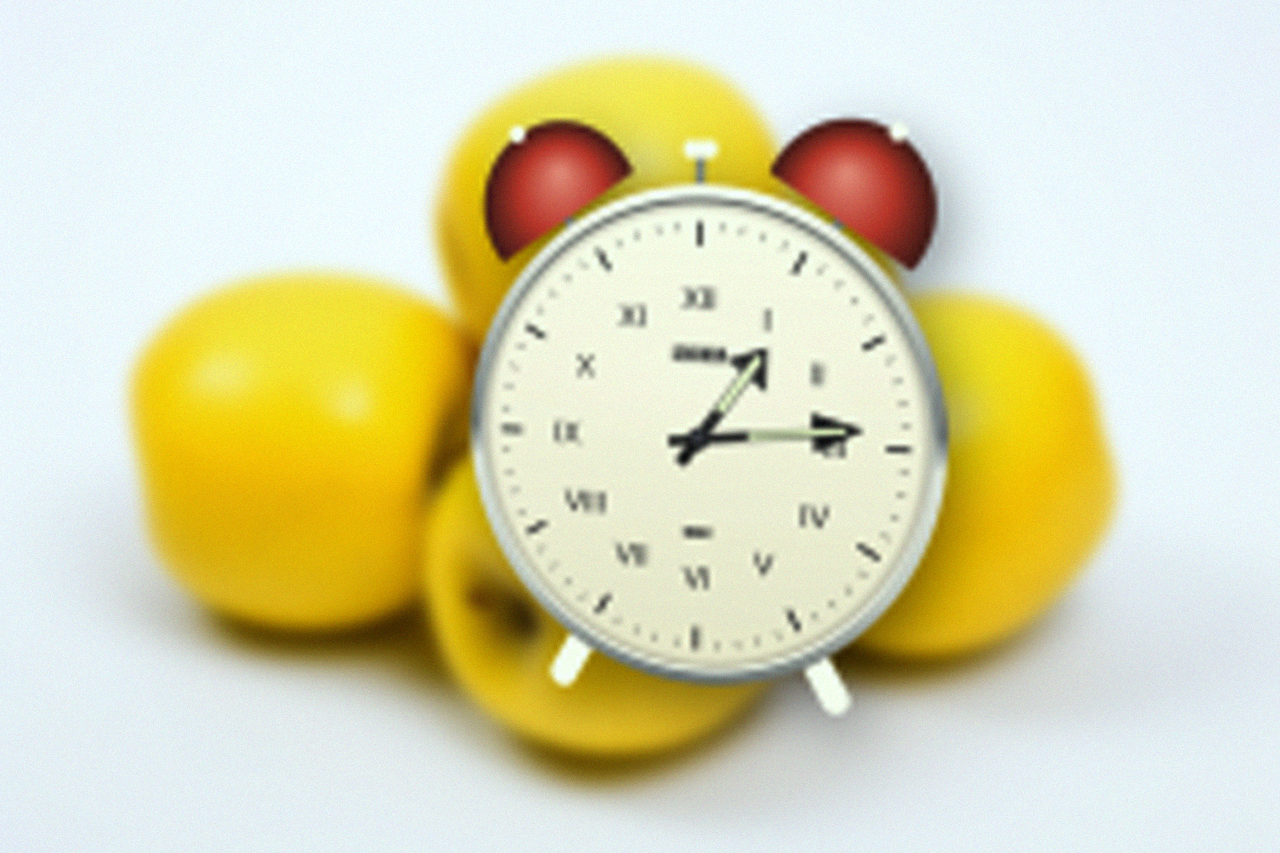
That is 1h14
